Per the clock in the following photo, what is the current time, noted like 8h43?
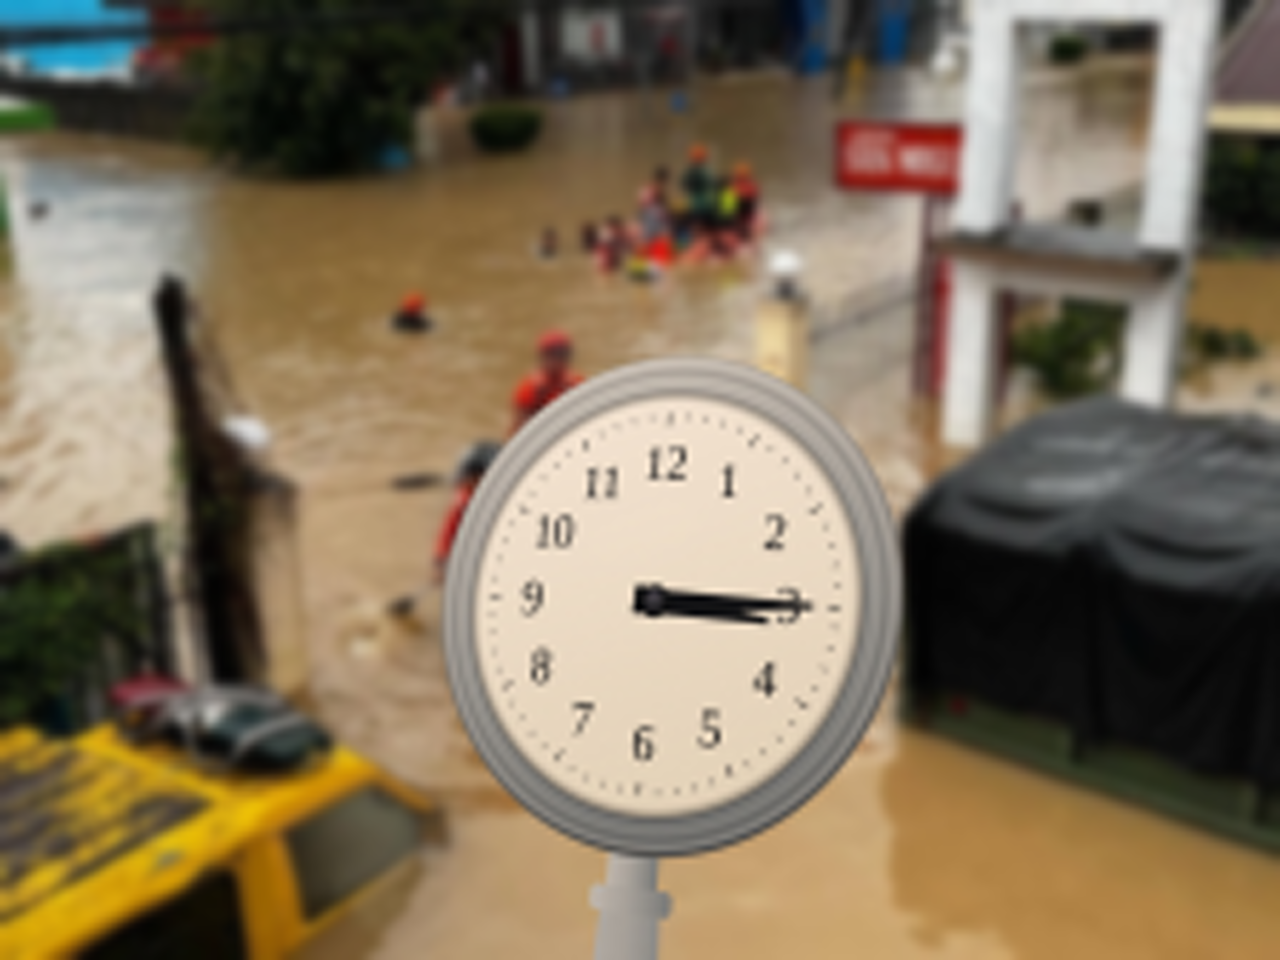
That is 3h15
